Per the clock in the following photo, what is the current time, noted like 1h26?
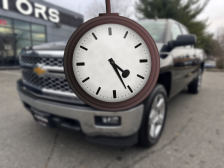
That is 4h26
